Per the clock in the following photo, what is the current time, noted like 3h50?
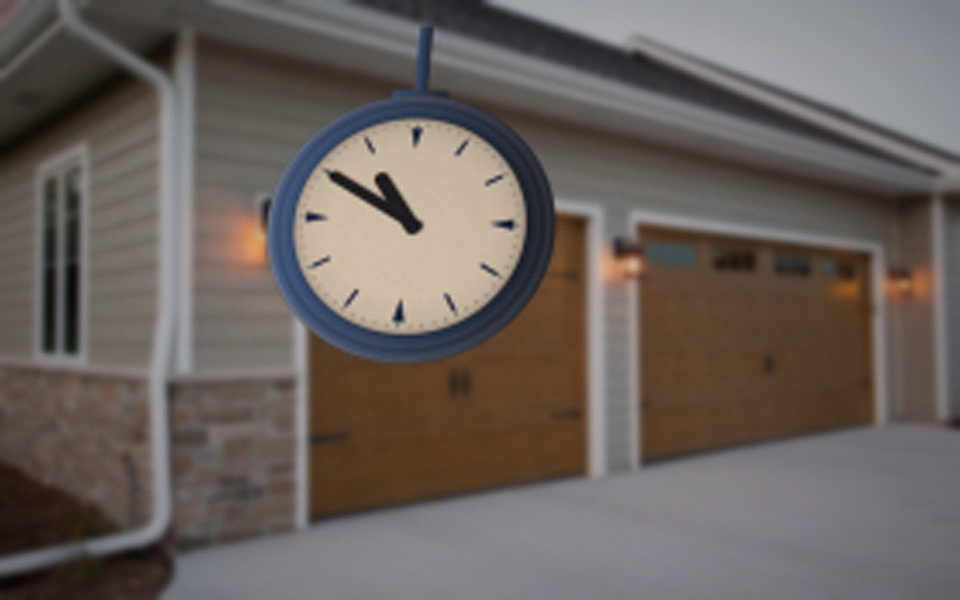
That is 10h50
